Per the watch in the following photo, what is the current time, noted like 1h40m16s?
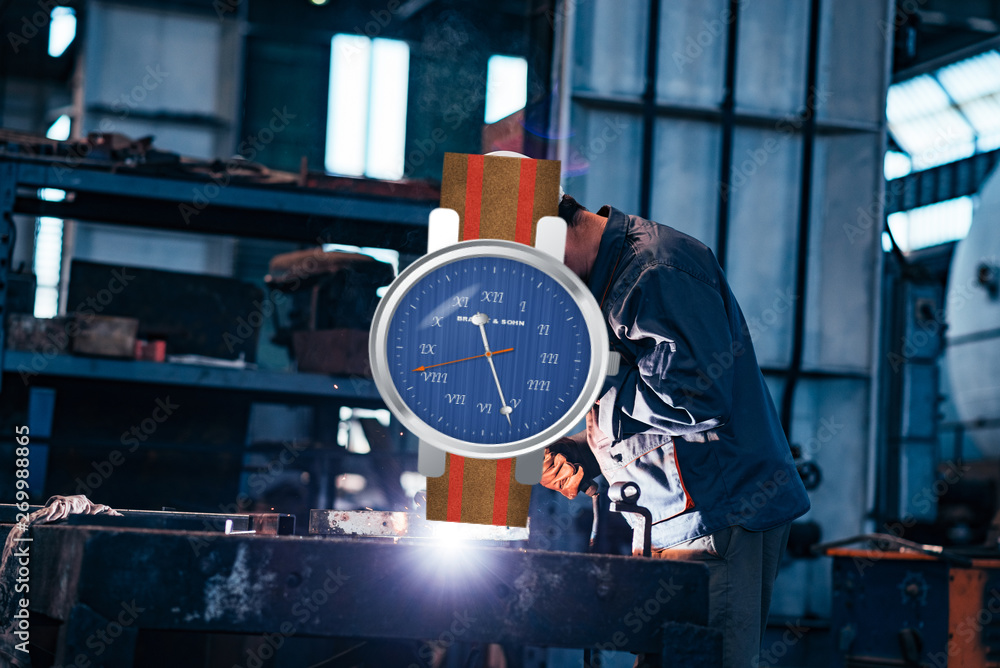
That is 11h26m42s
